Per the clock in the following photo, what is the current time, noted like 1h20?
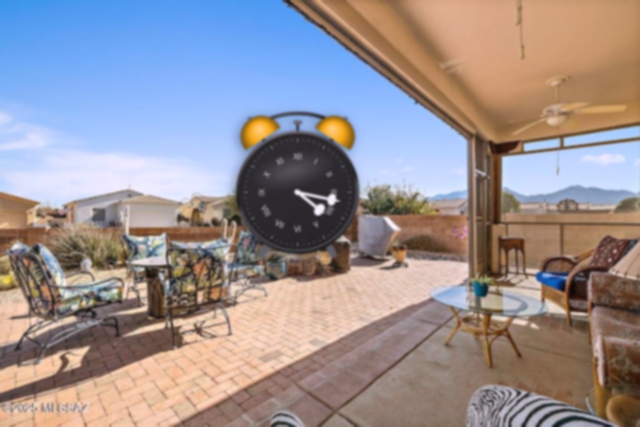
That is 4h17
